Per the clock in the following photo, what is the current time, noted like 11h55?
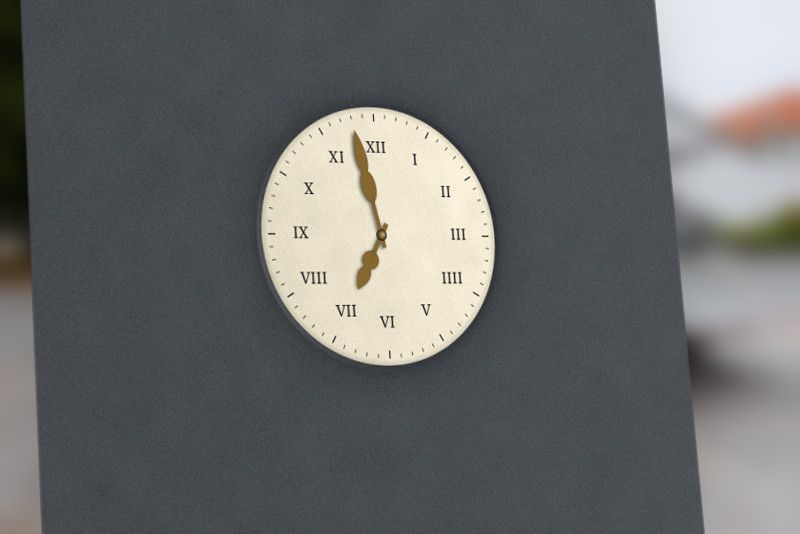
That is 6h58
